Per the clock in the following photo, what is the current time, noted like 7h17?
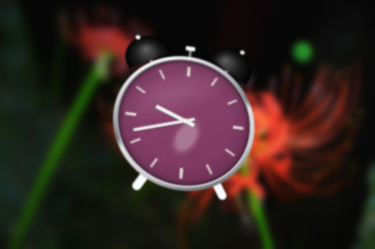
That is 9h42
